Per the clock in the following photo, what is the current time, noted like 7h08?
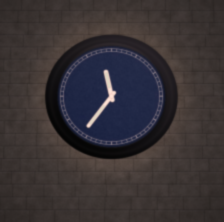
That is 11h36
